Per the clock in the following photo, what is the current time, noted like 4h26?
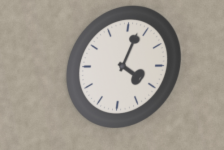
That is 4h03
